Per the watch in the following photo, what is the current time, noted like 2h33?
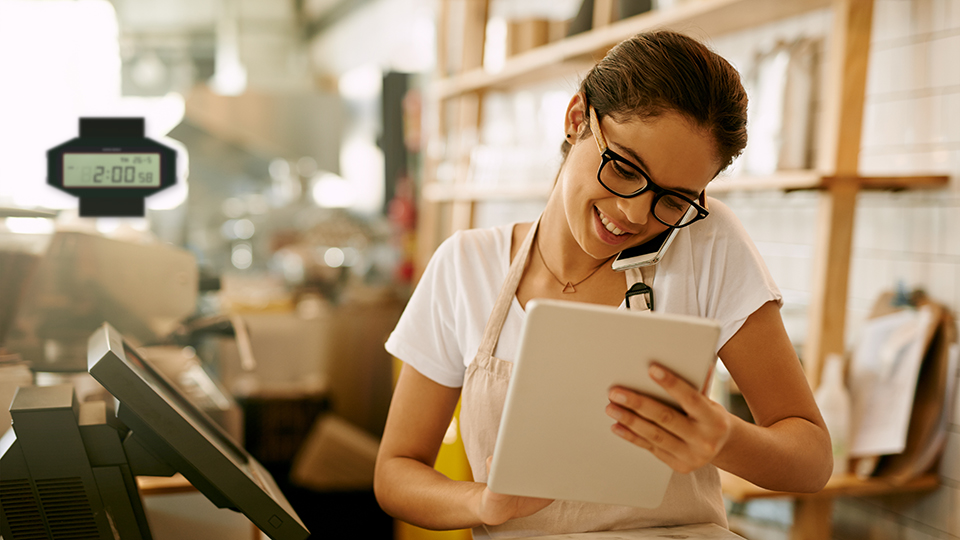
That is 2h00
